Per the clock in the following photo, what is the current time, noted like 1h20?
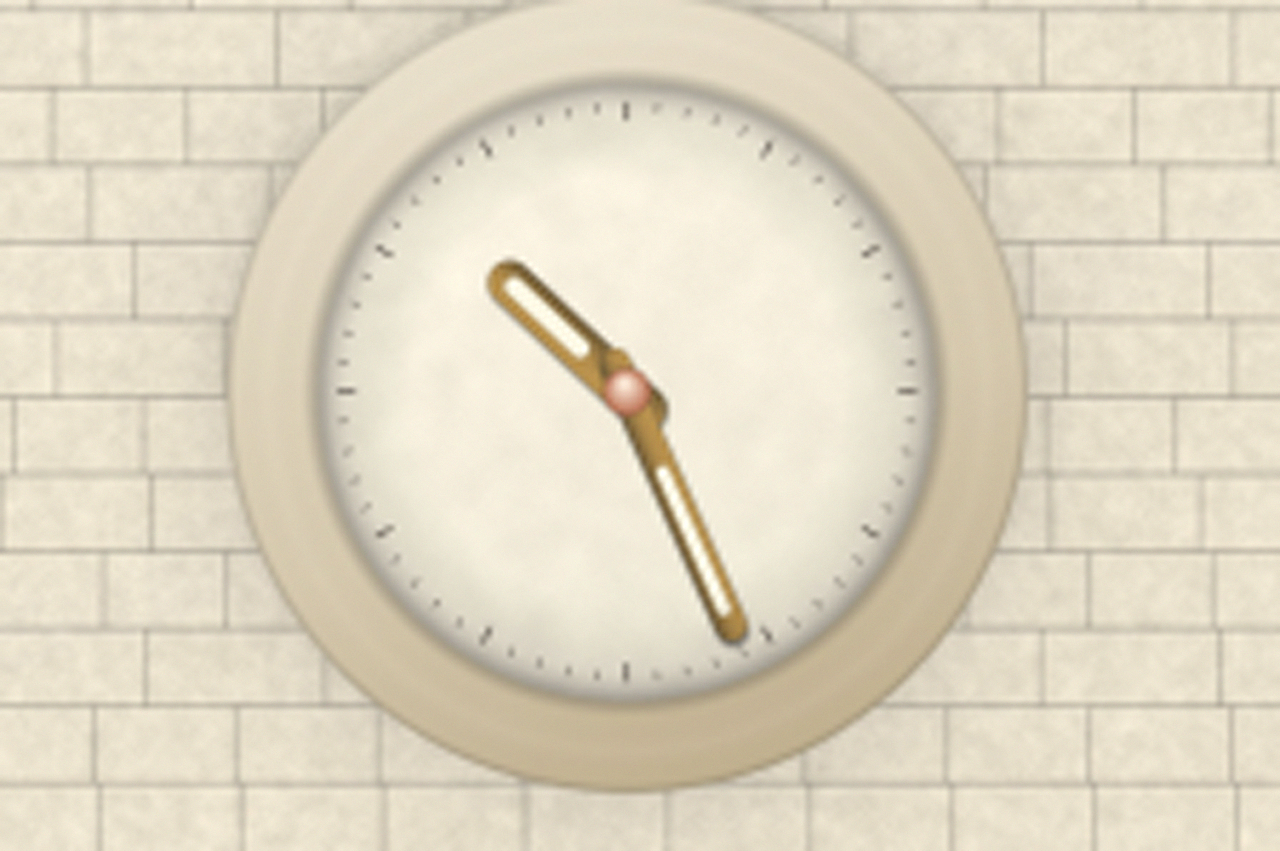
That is 10h26
